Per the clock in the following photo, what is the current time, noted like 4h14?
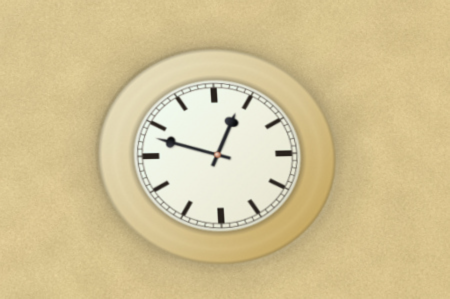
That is 12h48
